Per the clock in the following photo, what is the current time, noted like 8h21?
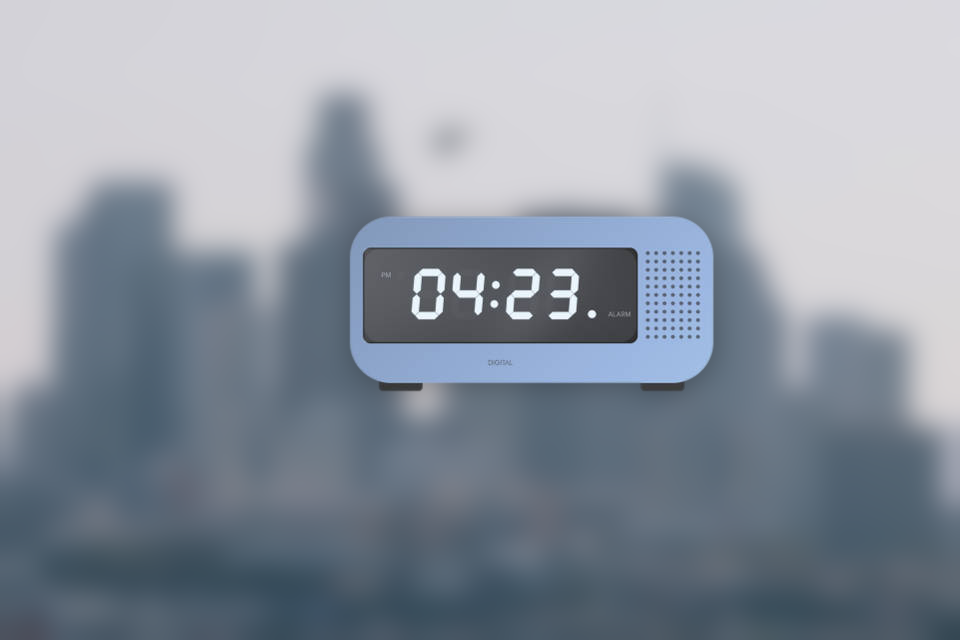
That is 4h23
